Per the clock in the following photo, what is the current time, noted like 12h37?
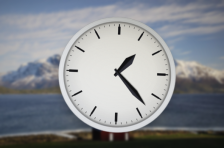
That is 1h23
